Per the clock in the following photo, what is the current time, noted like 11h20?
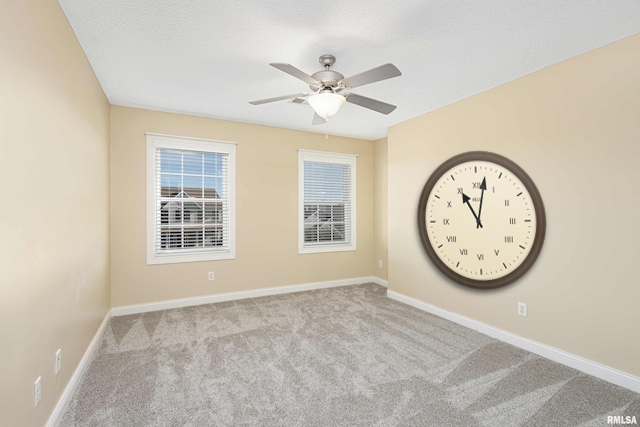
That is 11h02
